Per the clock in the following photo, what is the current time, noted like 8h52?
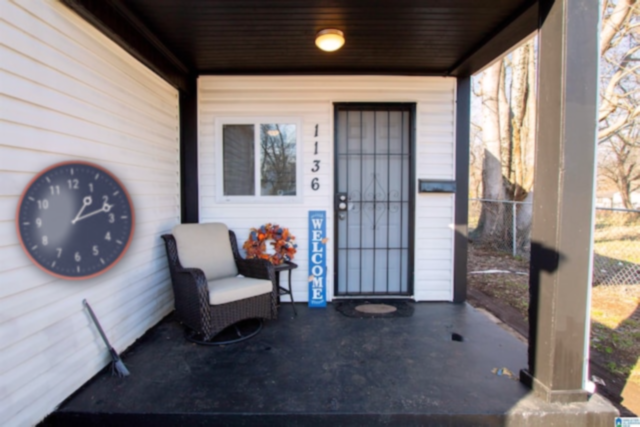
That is 1h12
